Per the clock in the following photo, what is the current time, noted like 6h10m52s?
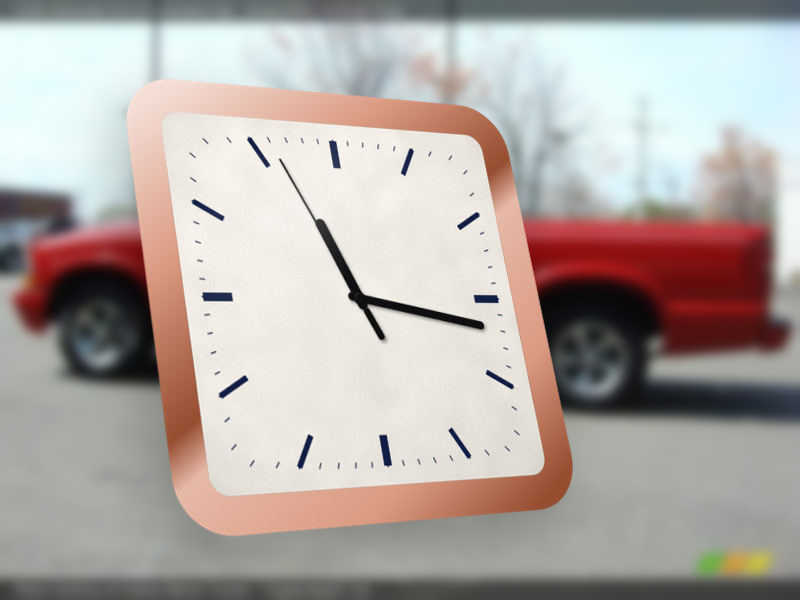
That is 11h16m56s
